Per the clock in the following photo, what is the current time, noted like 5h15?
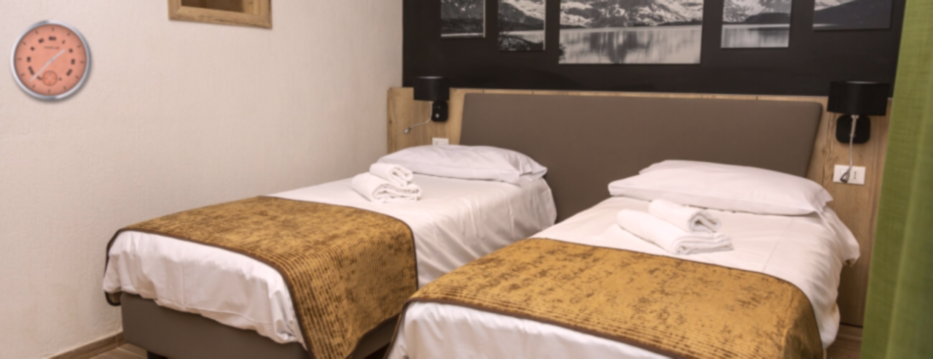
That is 1h37
